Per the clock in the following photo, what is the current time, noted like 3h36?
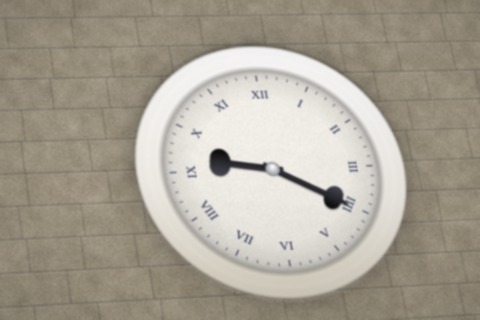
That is 9h20
